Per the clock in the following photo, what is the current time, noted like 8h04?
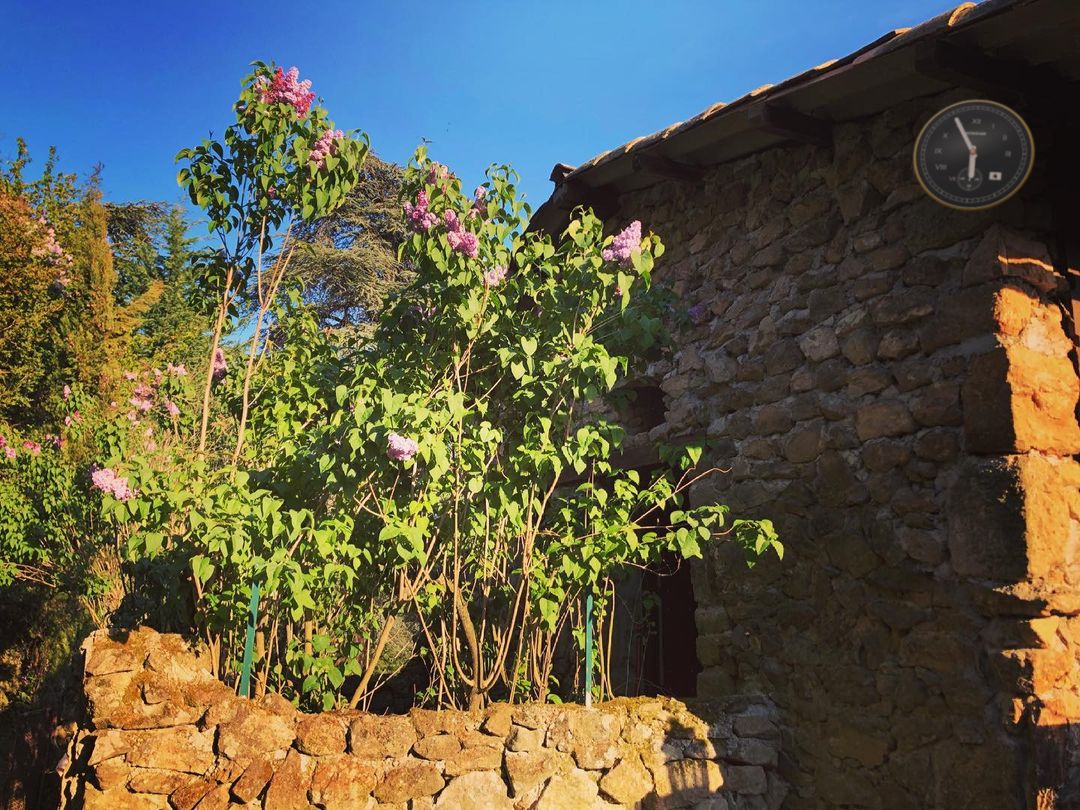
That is 5h55
